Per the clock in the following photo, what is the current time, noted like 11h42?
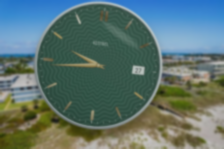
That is 9h44
